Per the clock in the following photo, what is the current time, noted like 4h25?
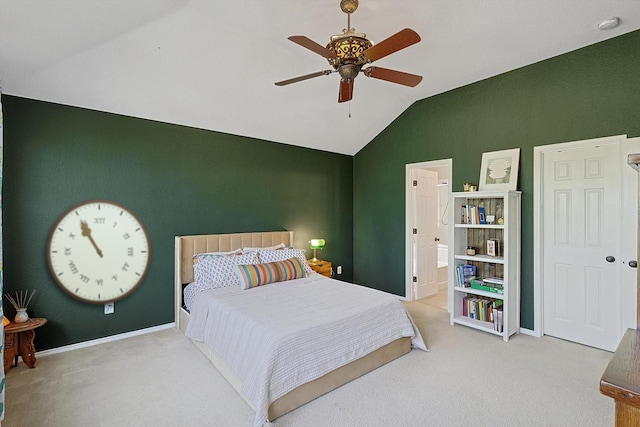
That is 10h55
